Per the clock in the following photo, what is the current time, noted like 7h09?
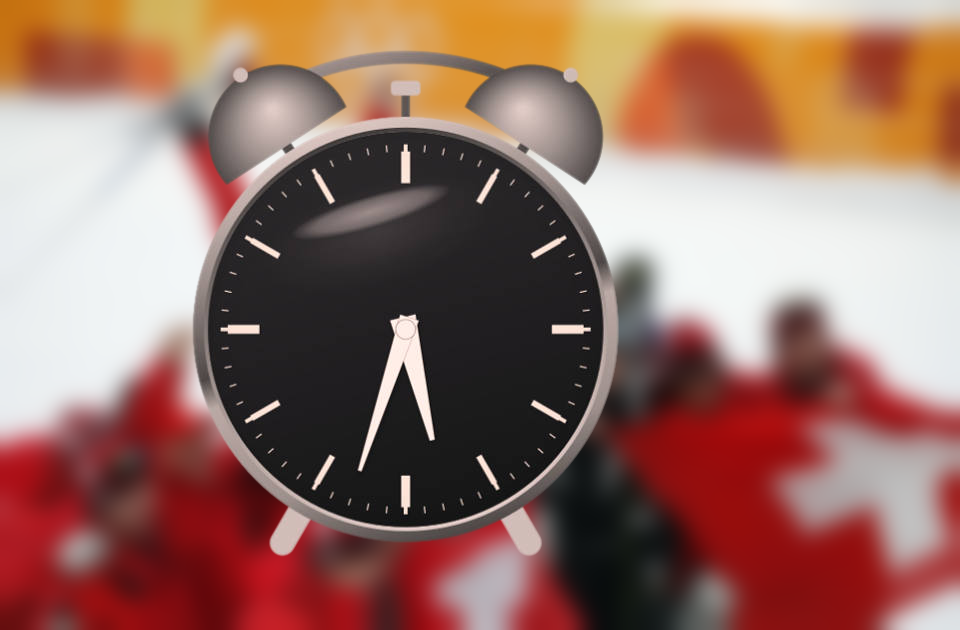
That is 5h33
